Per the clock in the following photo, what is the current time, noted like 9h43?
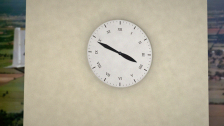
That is 3h49
